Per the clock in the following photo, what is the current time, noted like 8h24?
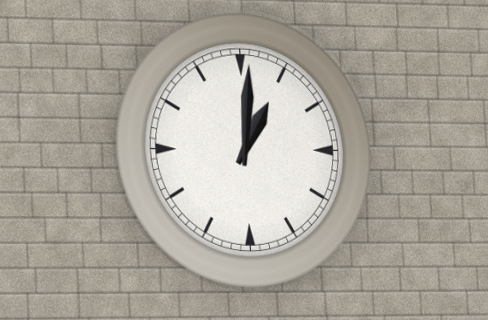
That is 1h01
